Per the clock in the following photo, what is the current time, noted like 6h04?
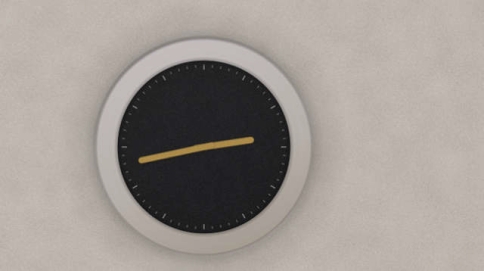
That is 2h43
